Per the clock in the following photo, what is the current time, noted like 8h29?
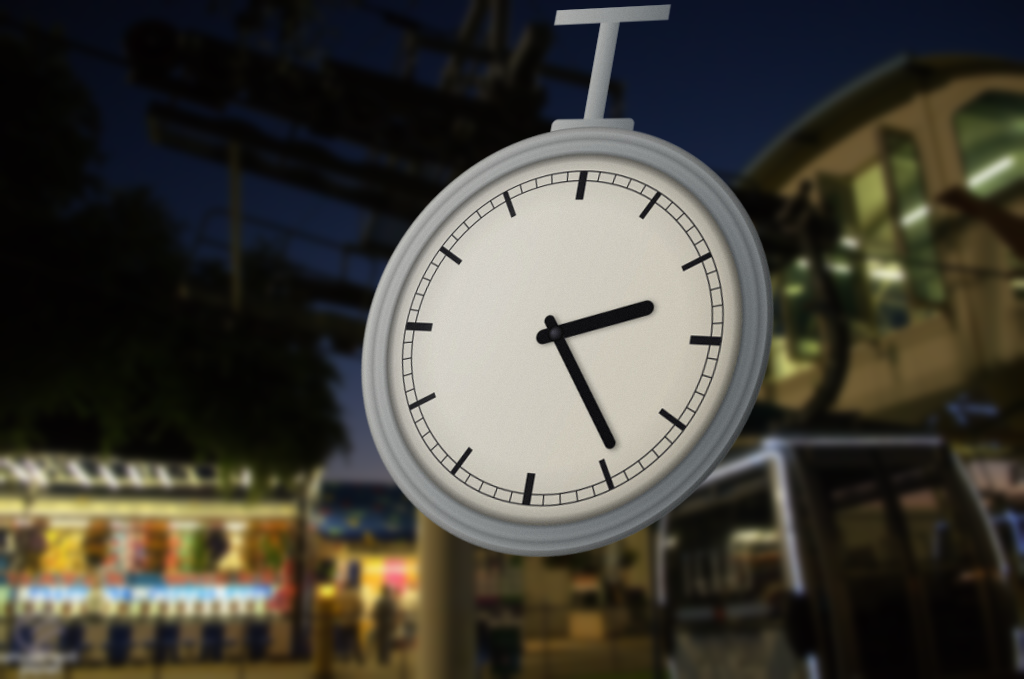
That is 2h24
